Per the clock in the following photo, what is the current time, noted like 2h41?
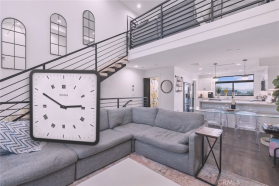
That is 2h50
